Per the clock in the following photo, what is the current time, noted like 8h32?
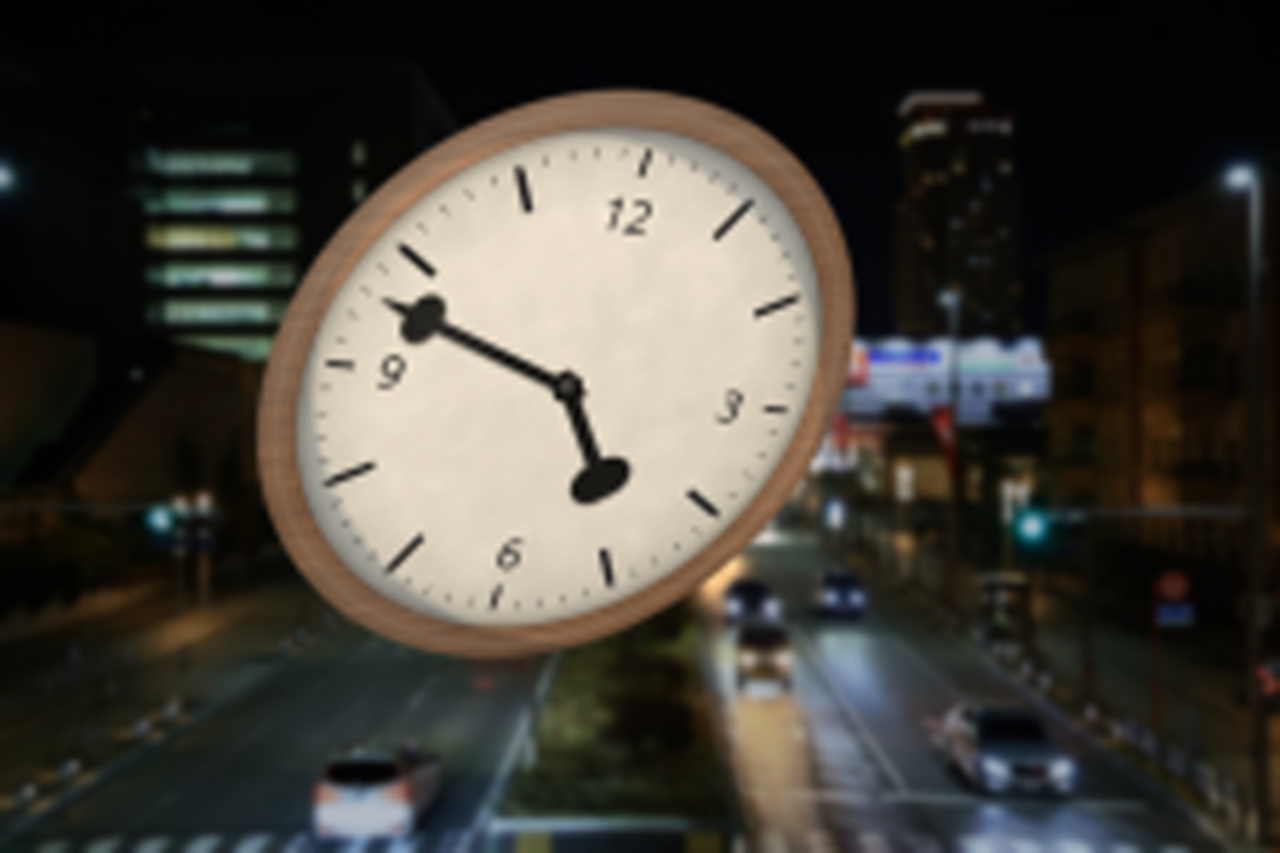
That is 4h48
